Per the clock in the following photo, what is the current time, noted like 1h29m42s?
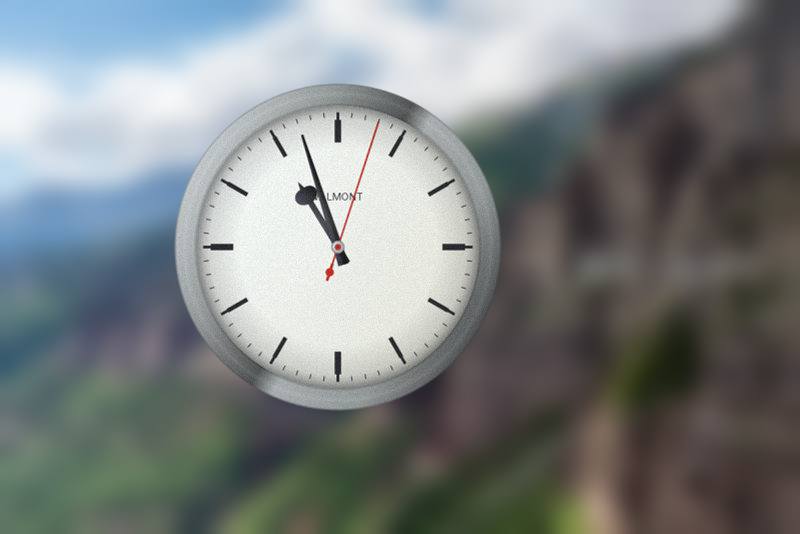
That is 10h57m03s
